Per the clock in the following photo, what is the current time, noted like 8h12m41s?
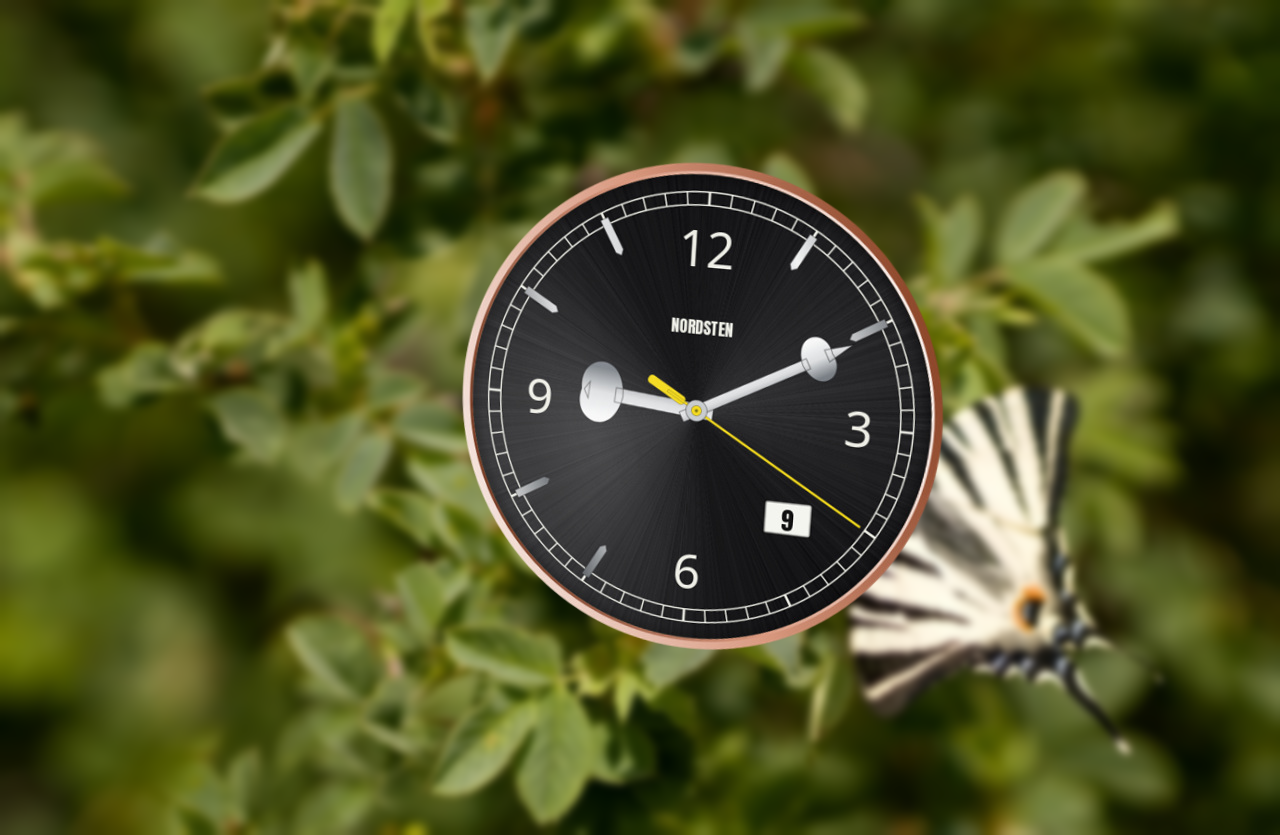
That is 9h10m20s
